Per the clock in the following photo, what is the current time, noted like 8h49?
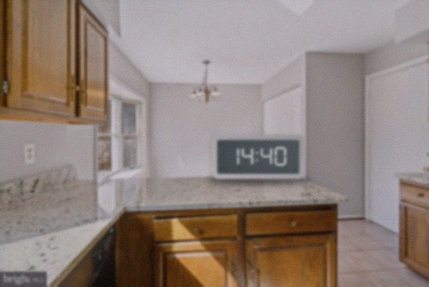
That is 14h40
